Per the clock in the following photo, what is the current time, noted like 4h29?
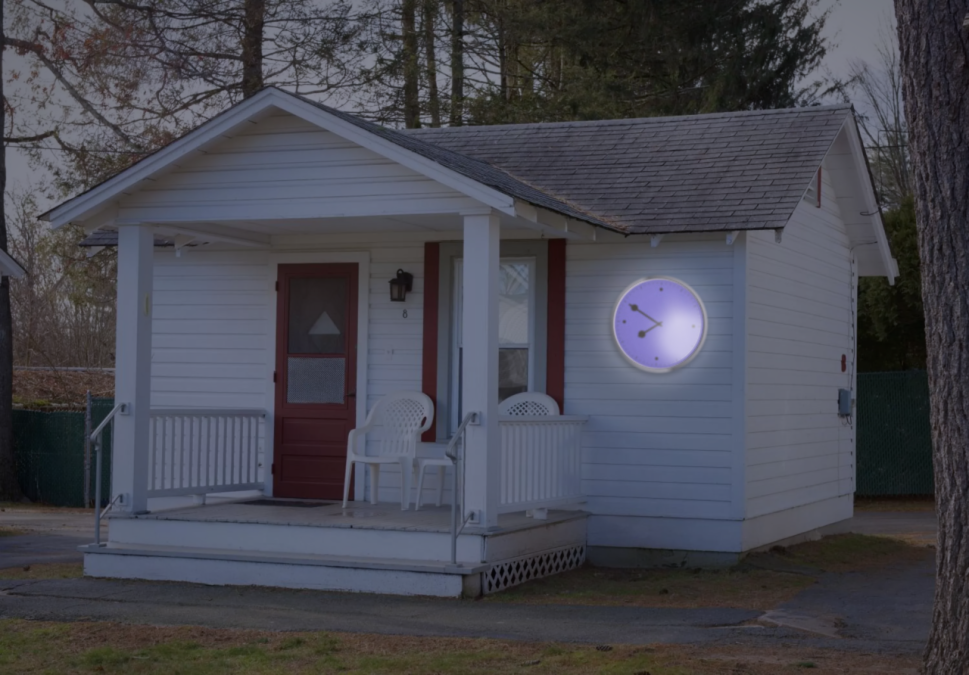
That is 7h50
